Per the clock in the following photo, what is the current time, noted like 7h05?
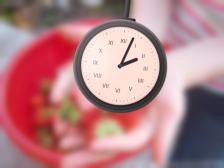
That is 2h03
